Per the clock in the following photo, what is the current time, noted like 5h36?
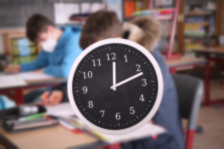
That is 12h12
